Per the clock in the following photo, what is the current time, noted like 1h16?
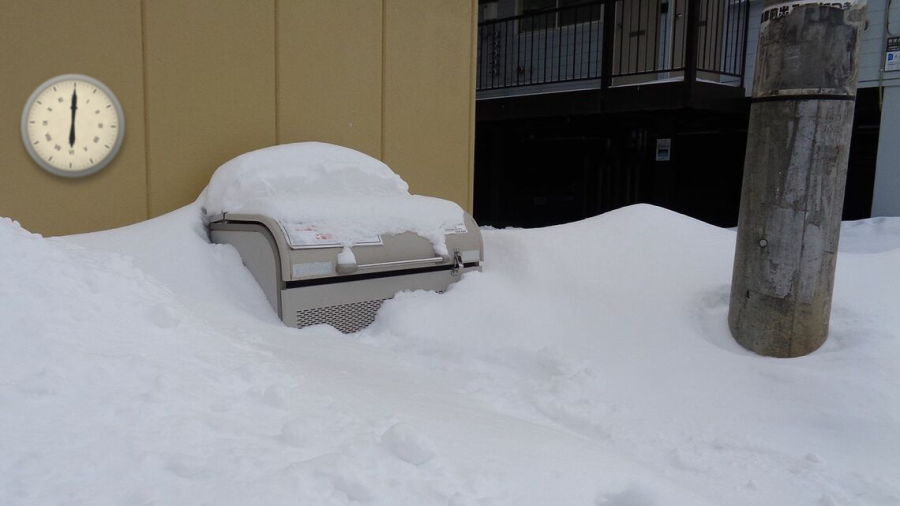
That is 6h00
